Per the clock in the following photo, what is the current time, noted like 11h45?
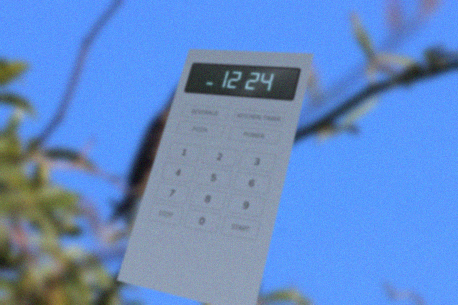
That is 12h24
